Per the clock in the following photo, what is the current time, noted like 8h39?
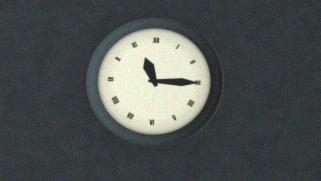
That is 11h15
